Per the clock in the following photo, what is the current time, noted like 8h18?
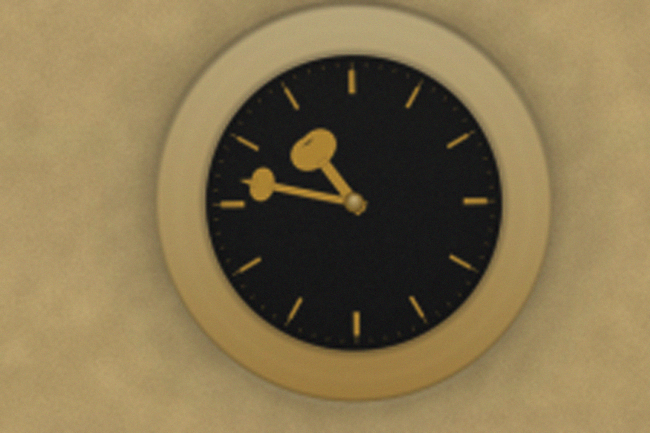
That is 10h47
